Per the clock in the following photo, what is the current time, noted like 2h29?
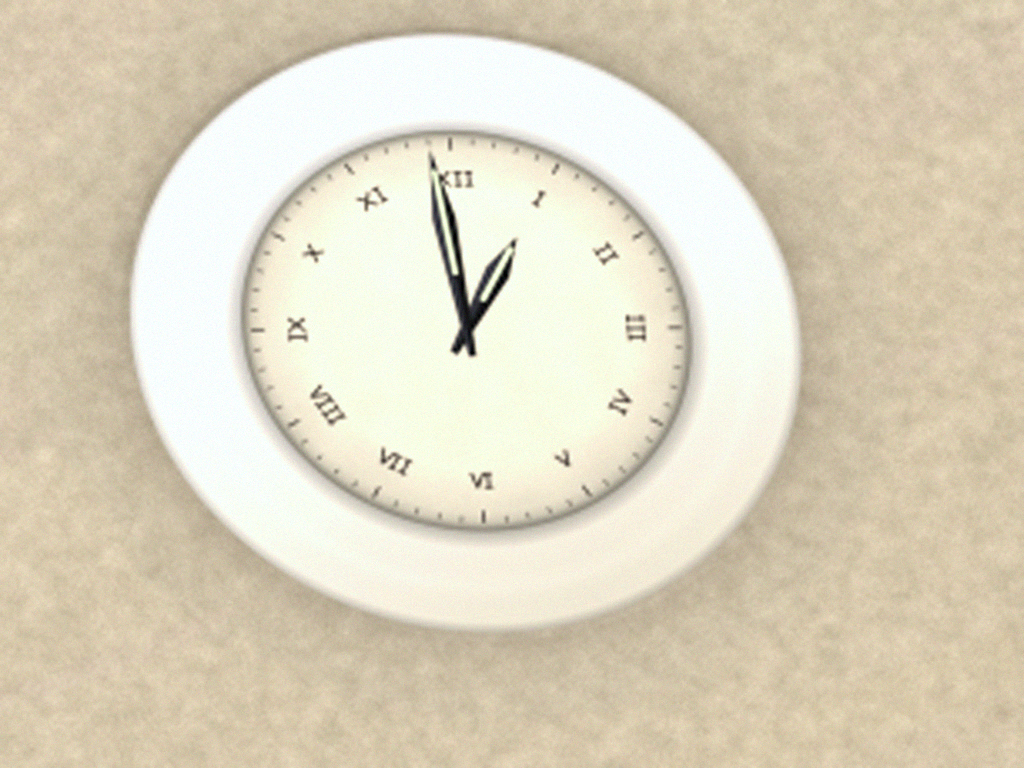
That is 12h59
